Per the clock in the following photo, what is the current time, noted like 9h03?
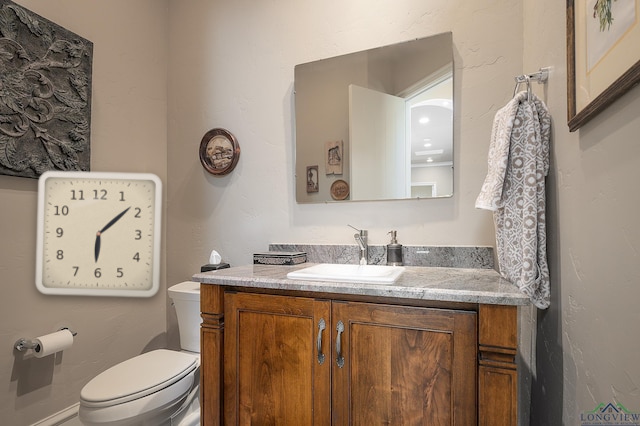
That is 6h08
